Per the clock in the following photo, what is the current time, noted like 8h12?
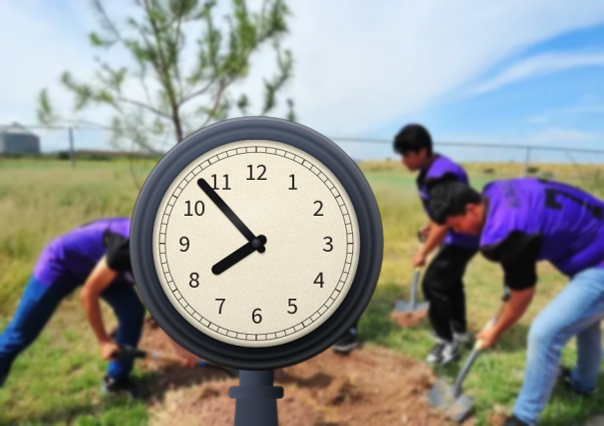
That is 7h53
